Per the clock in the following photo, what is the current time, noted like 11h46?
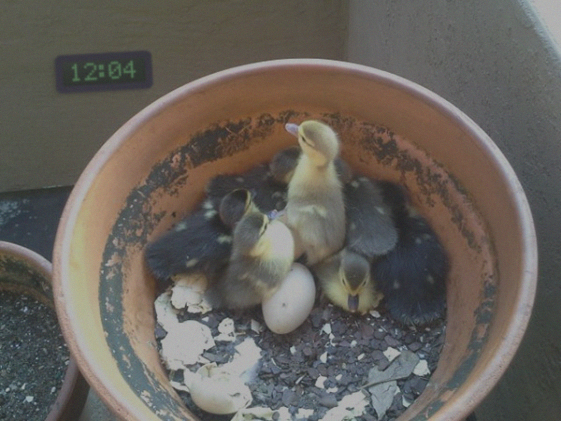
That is 12h04
